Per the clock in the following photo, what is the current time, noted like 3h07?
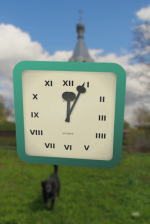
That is 12h04
